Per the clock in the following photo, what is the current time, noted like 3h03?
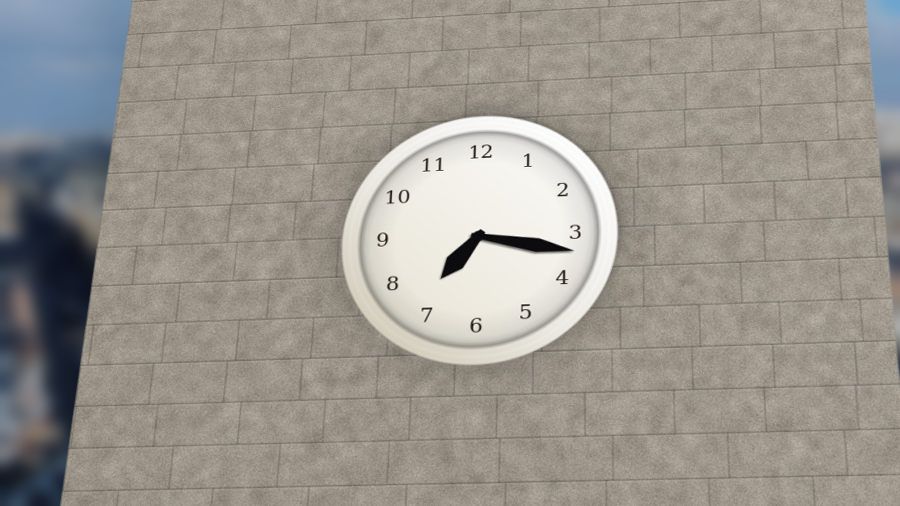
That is 7h17
